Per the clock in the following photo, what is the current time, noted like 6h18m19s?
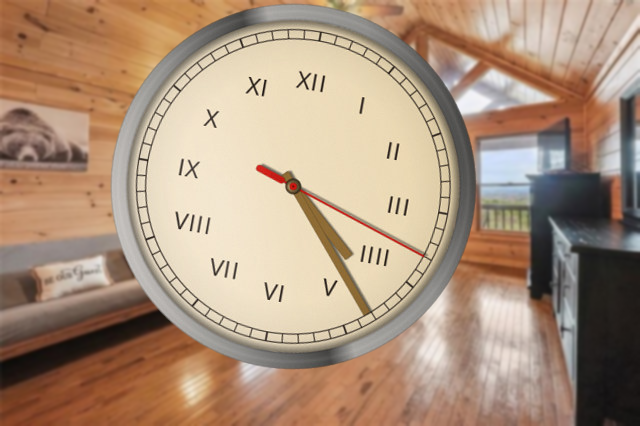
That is 4h23m18s
